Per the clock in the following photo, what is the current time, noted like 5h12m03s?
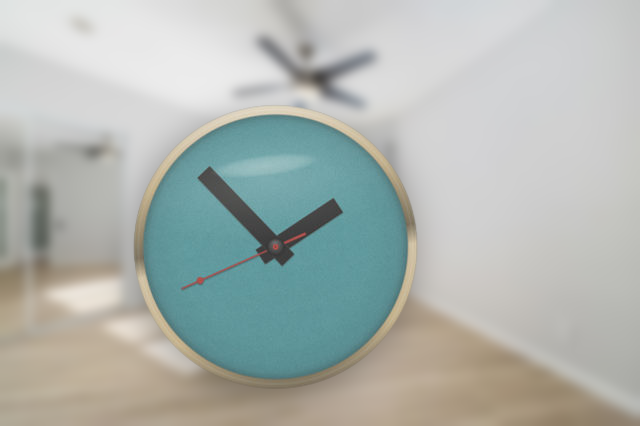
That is 1h52m41s
